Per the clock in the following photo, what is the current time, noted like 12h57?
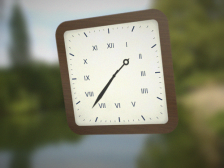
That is 1h37
